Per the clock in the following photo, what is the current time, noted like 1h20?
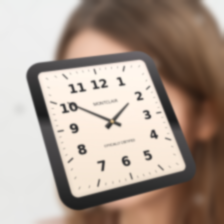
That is 1h51
